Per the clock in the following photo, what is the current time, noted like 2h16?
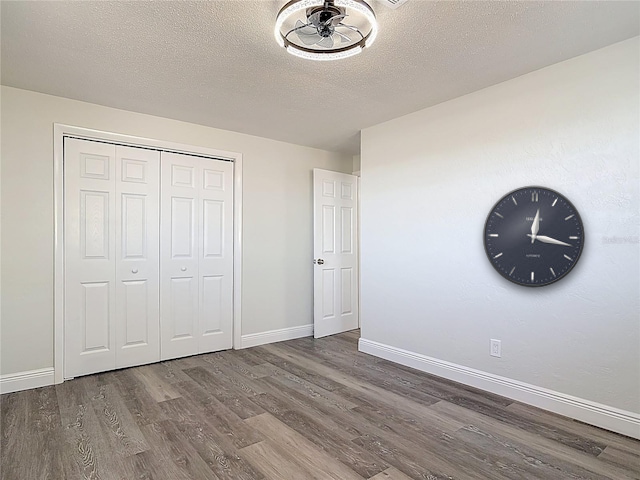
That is 12h17
